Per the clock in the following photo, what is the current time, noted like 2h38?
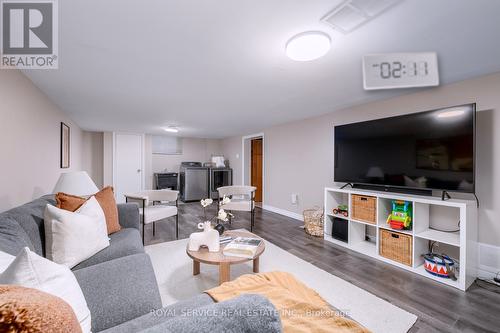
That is 2h11
